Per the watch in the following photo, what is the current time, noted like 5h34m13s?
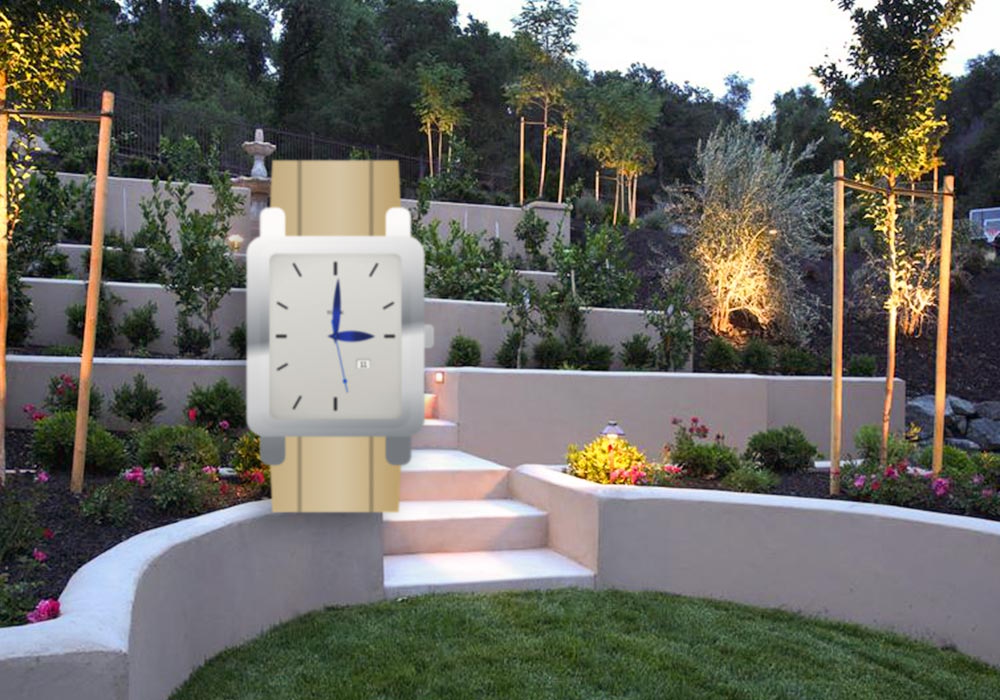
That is 3h00m28s
